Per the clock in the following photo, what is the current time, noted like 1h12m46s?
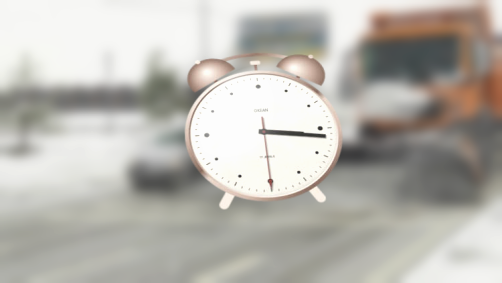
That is 3h16m30s
